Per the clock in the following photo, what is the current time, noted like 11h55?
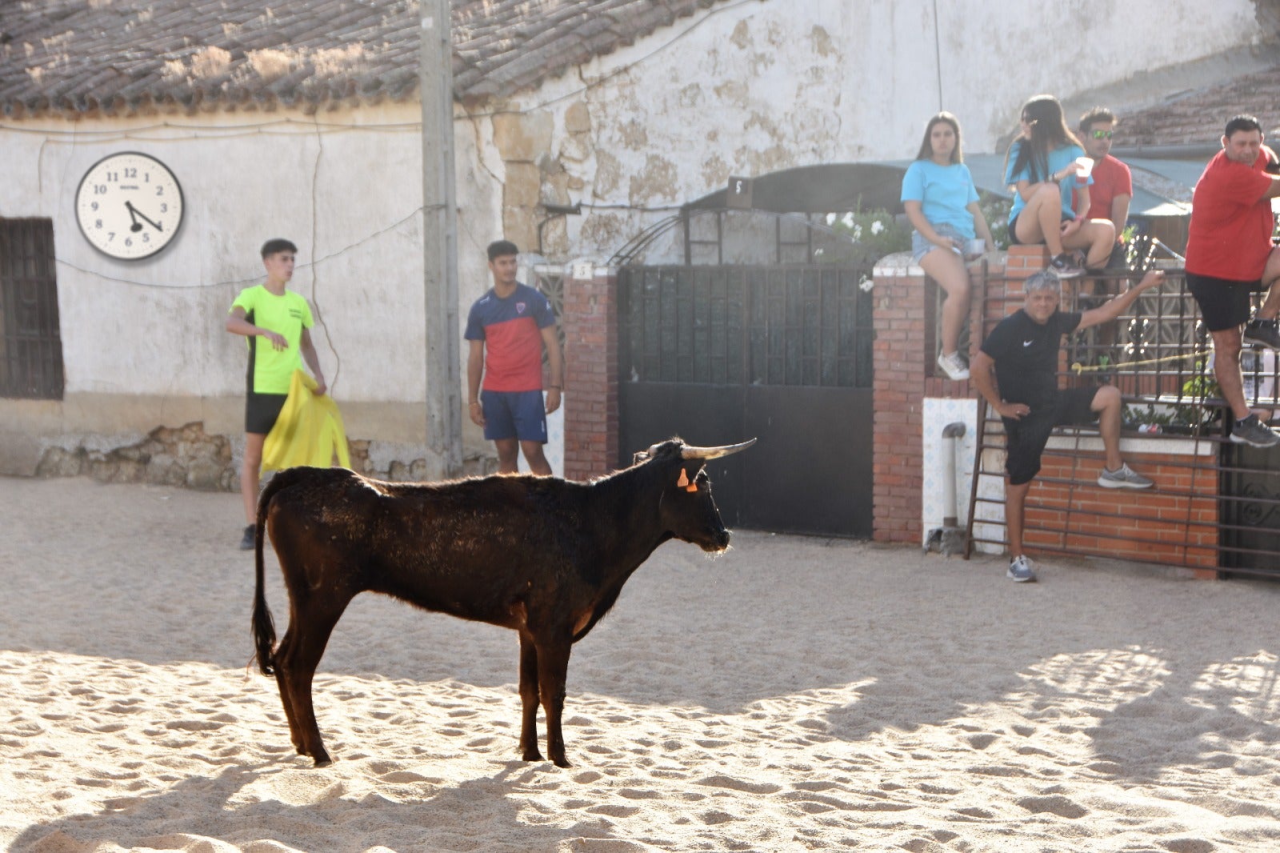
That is 5h21
